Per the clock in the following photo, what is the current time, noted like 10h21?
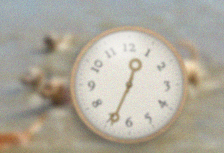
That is 12h34
